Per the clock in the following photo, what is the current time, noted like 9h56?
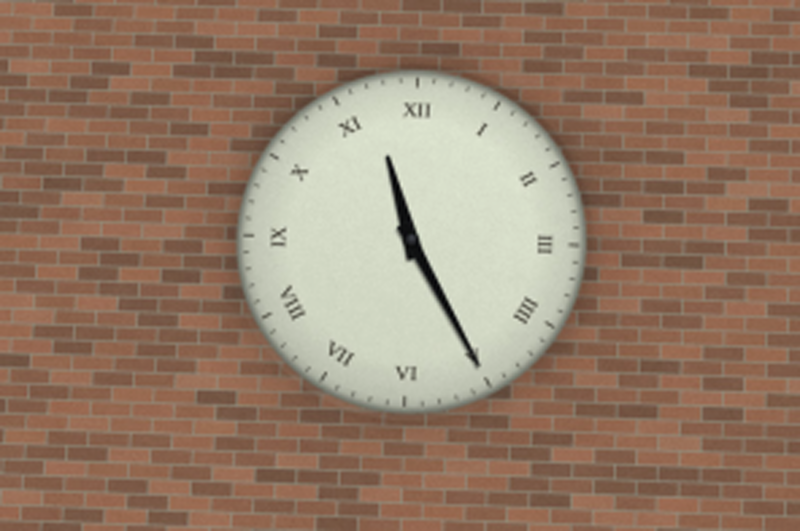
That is 11h25
